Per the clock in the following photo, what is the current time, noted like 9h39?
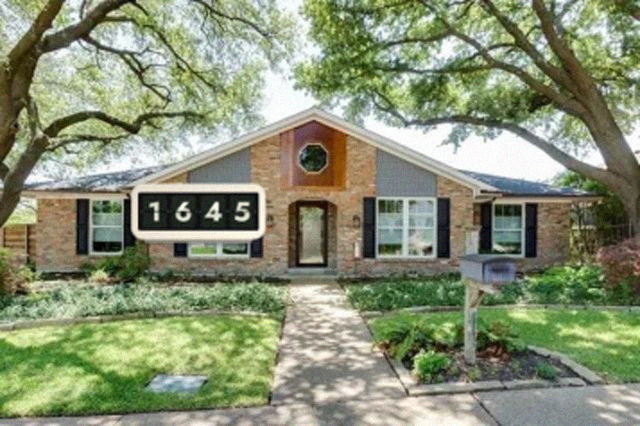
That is 16h45
